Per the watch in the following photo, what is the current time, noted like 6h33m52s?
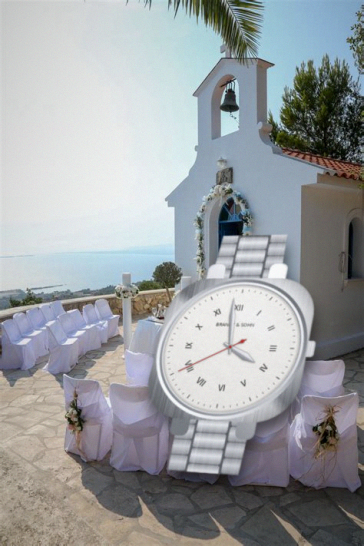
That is 3h58m40s
